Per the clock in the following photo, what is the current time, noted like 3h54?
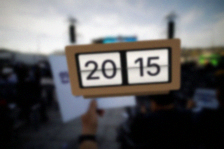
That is 20h15
